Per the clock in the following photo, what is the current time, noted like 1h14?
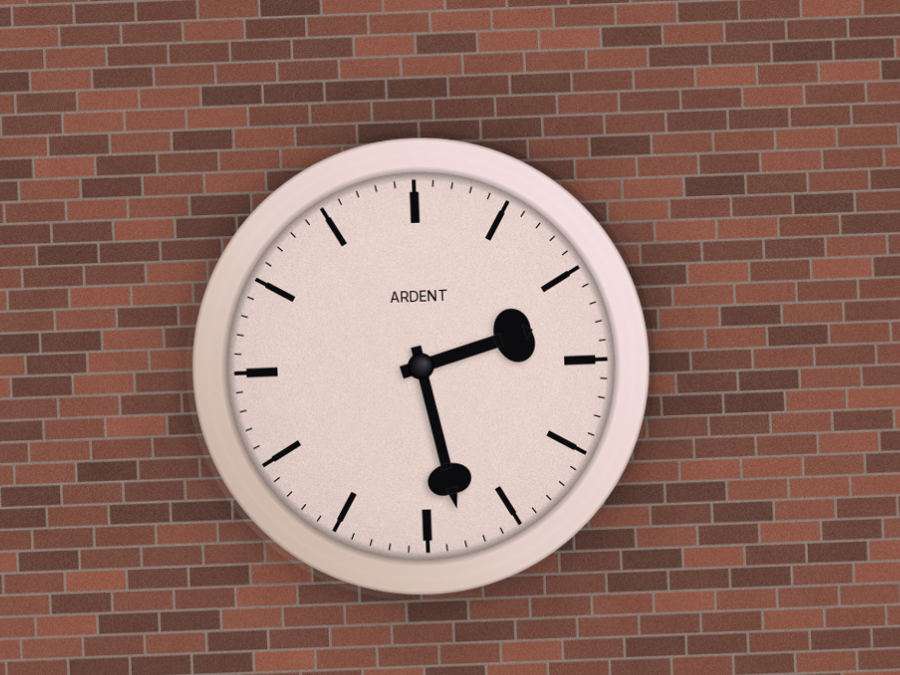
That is 2h28
